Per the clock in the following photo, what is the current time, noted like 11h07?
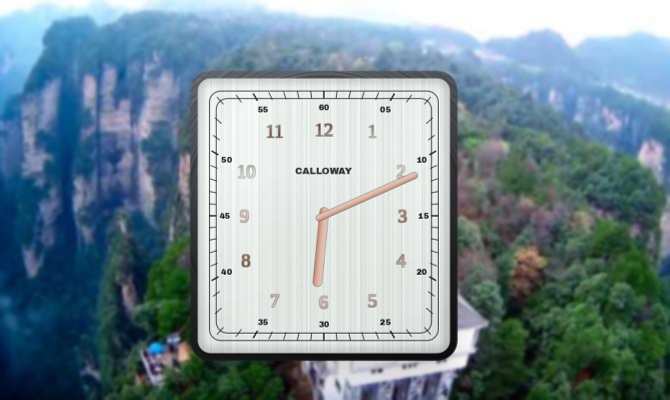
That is 6h11
